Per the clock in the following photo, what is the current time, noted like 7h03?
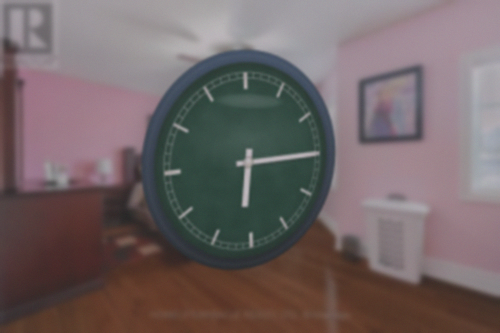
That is 6h15
